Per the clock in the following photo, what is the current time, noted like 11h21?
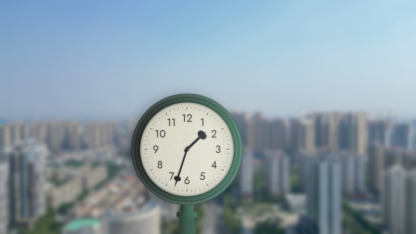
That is 1h33
